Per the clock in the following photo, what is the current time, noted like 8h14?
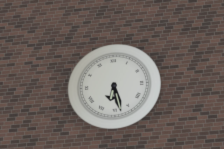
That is 6h28
